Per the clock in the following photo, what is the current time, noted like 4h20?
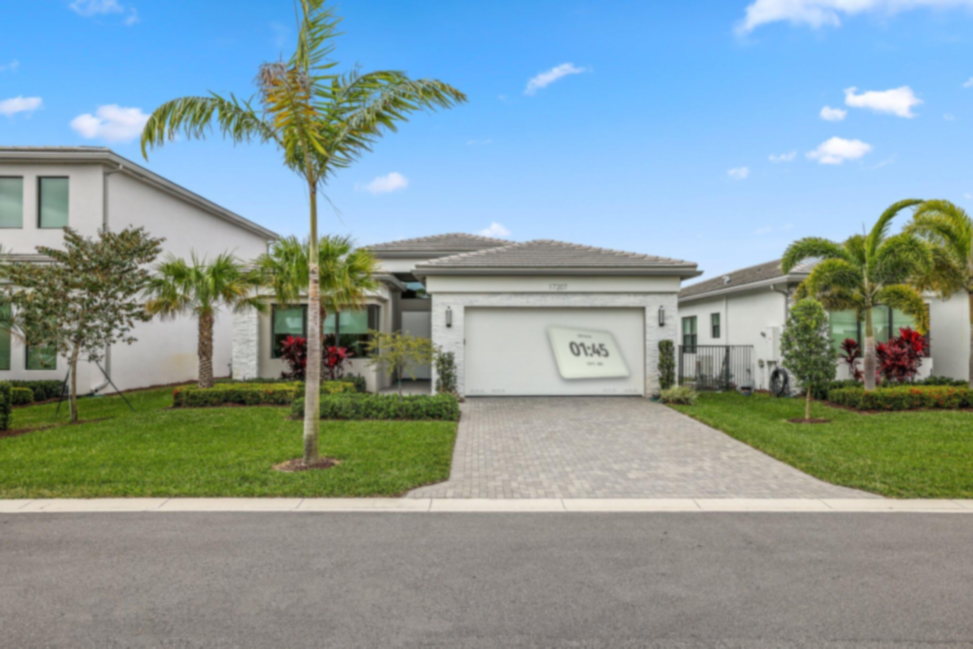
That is 1h45
